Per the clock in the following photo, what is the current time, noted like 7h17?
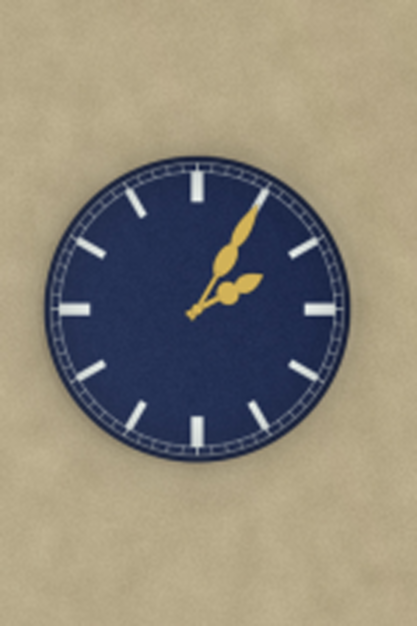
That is 2h05
